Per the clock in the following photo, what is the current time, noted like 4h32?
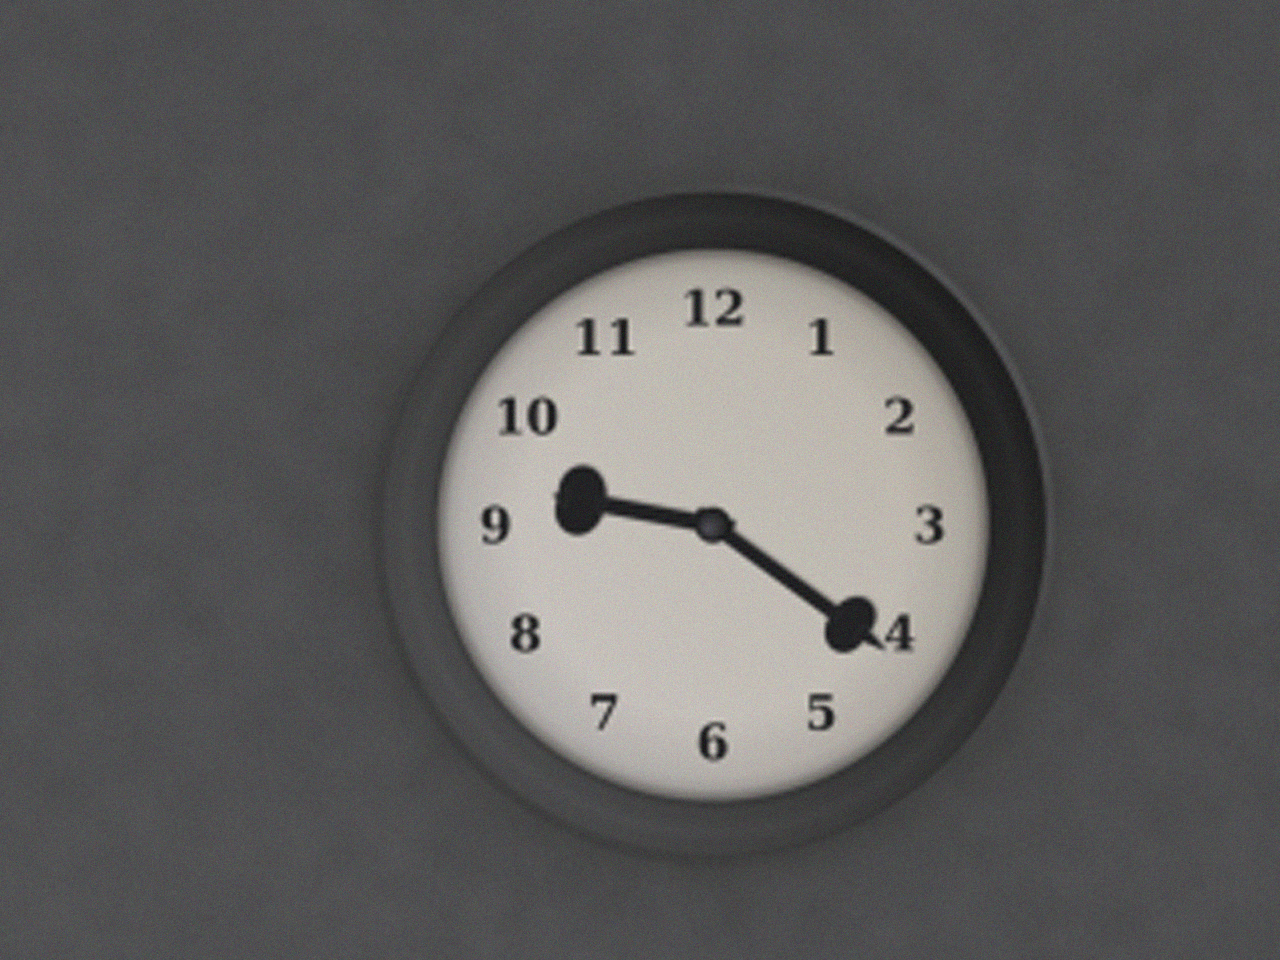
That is 9h21
